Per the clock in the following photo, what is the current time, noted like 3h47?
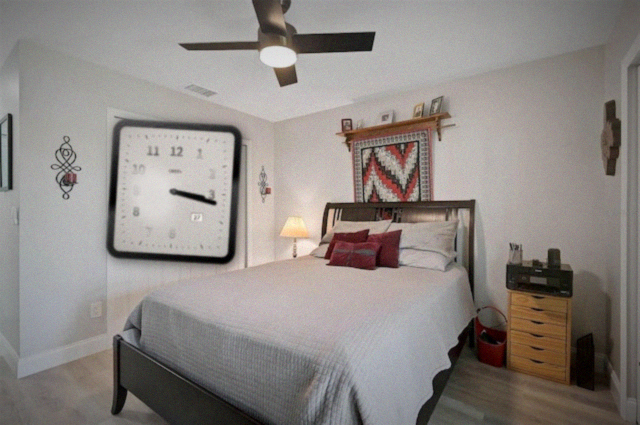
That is 3h17
